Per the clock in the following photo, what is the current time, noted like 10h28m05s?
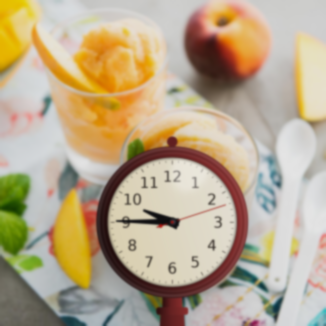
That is 9h45m12s
